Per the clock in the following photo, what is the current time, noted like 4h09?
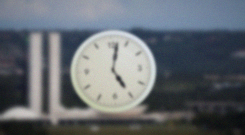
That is 5h02
